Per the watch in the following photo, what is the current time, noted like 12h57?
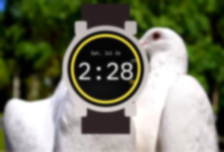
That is 2h28
